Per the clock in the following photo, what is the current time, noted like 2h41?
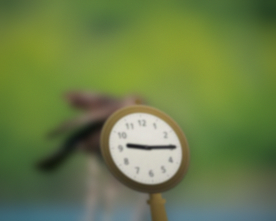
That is 9h15
